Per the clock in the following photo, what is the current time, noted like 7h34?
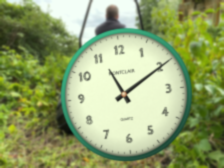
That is 11h10
